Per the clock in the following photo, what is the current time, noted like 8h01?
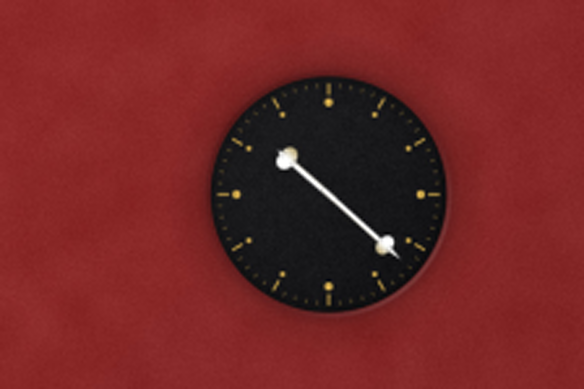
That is 10h22
